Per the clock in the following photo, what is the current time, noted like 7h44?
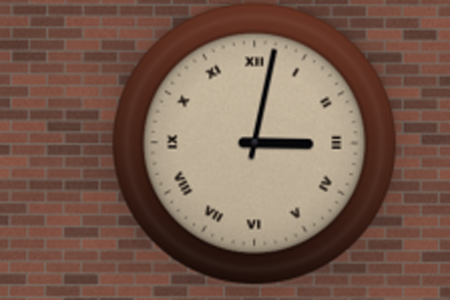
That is 3h02
